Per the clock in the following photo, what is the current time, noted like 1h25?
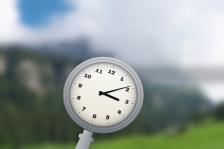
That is 3h09
